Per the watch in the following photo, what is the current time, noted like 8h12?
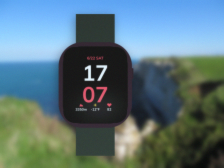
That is 17h07
